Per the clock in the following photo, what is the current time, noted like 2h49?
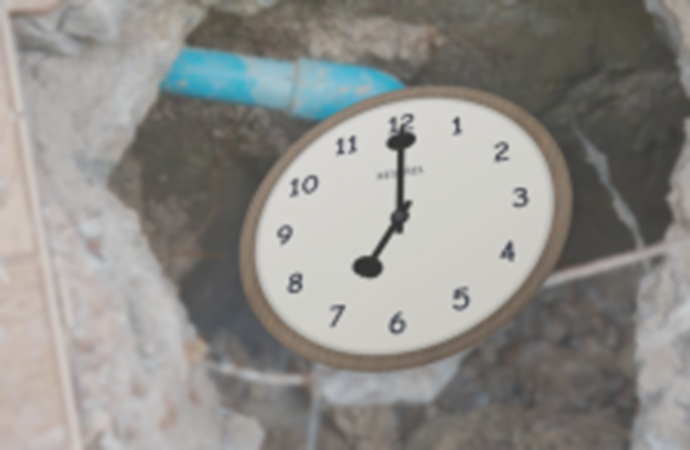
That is 7h00
